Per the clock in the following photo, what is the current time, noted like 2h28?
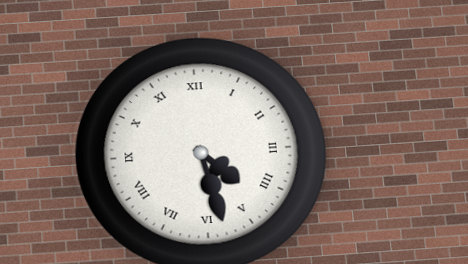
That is 4h28
